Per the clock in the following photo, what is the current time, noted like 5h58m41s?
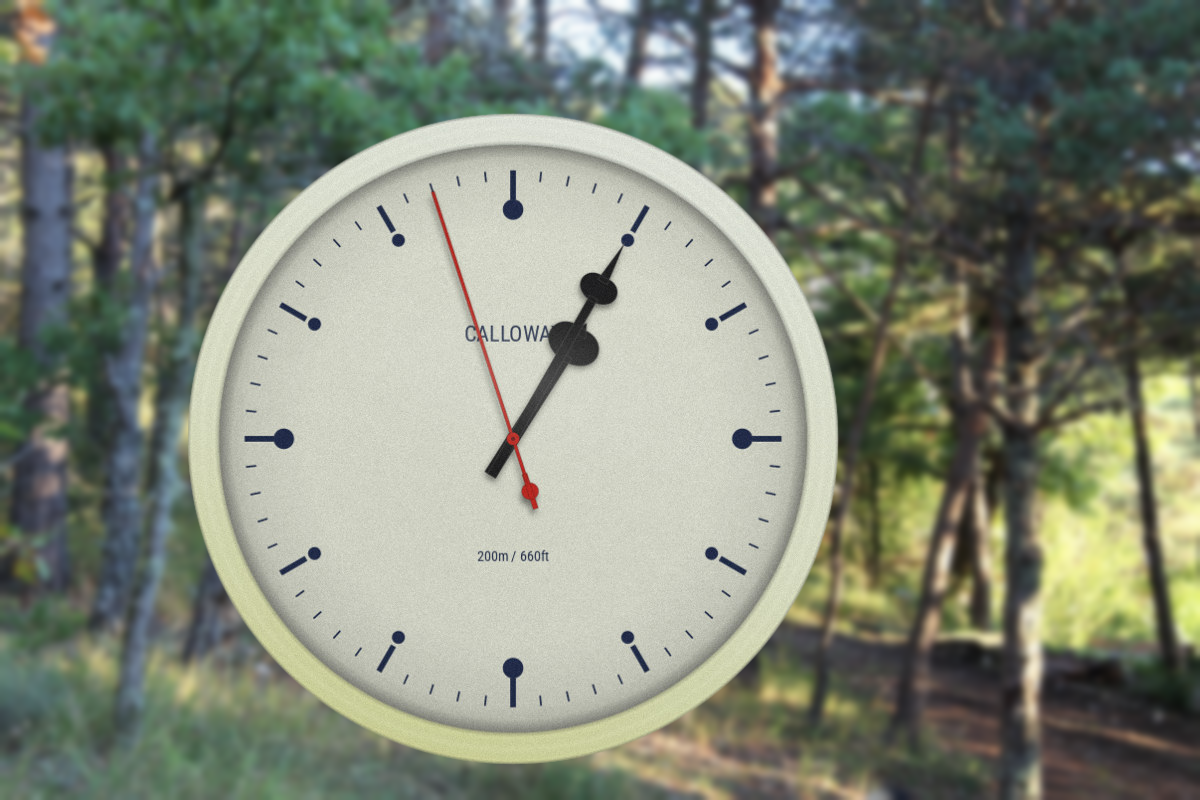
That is 1h04m57s
